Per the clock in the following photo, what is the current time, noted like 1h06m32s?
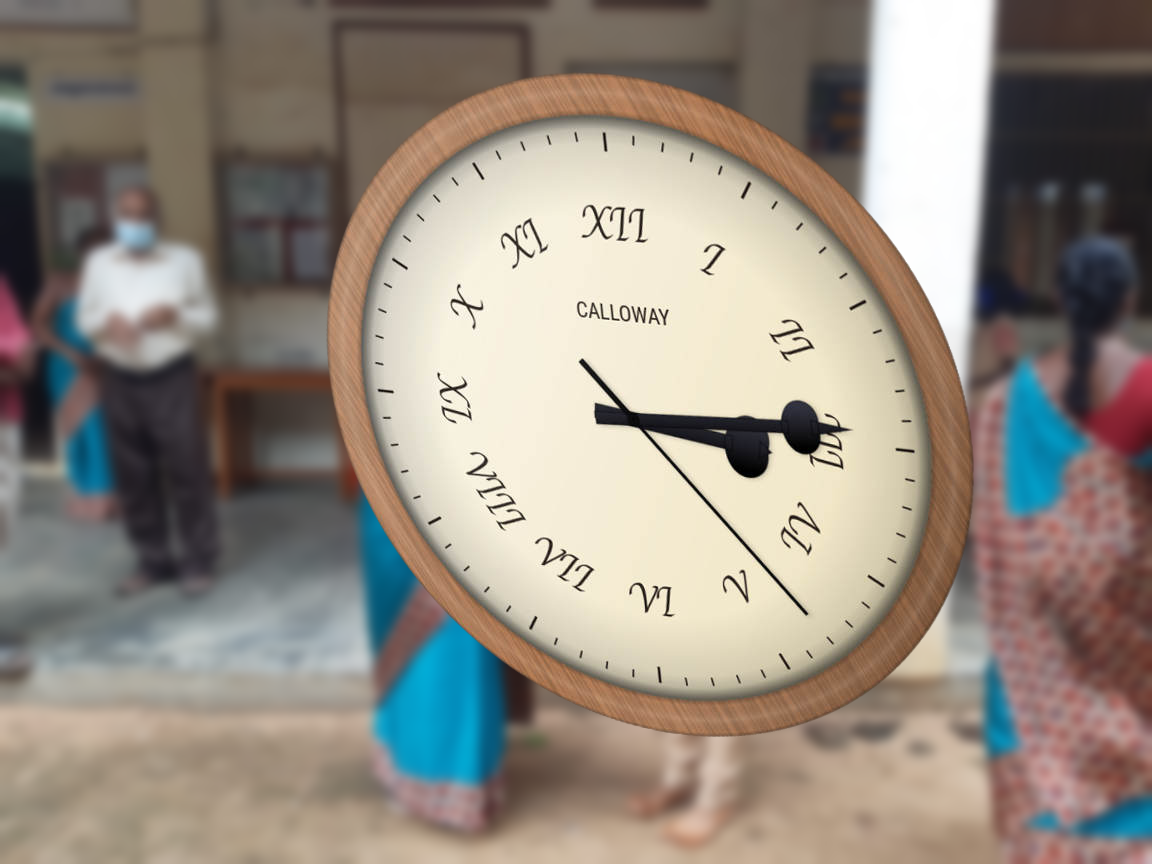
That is 3h14m23s
